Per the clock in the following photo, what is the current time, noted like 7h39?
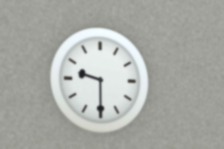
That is 9h30
